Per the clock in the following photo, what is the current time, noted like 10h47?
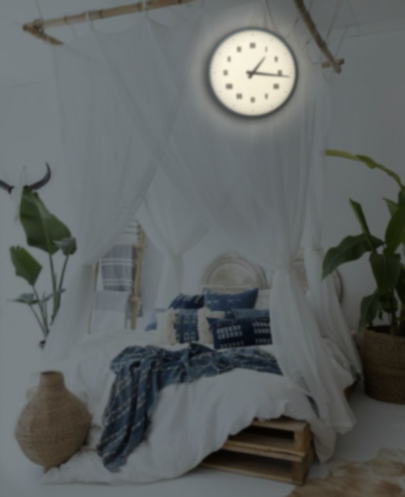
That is 1h16
